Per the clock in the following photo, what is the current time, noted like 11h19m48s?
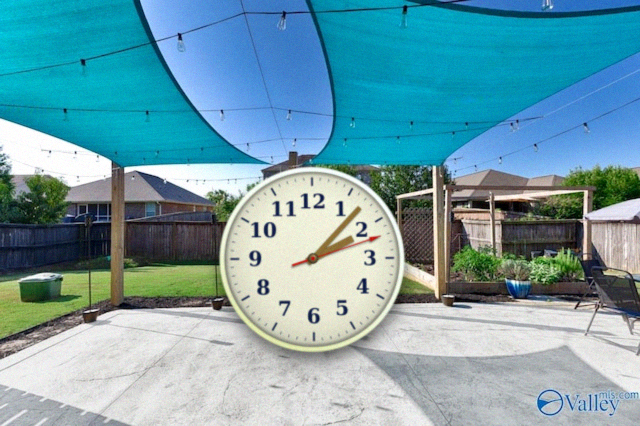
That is 2h07m12s
